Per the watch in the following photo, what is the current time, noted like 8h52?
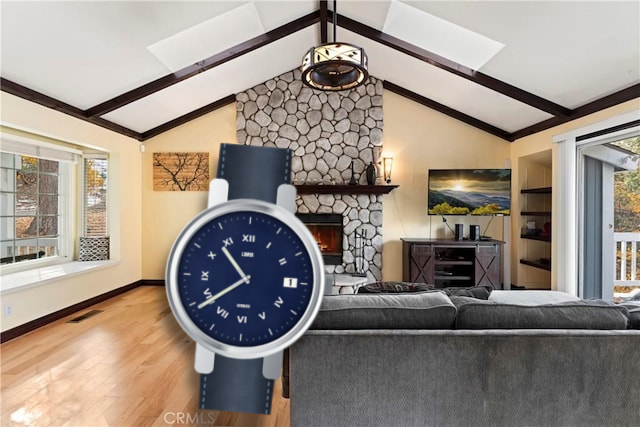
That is 10h39
